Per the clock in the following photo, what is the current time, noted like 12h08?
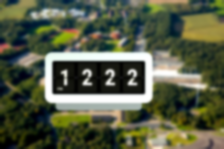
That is 12h22
